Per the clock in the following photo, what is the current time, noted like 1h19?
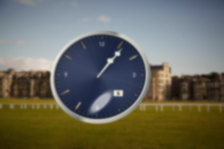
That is 1h06
